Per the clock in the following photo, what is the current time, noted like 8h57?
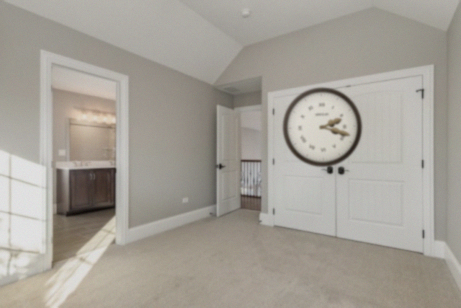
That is 2h18
